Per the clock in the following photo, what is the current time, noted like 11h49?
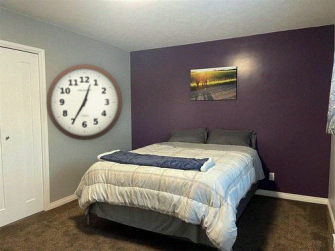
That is 12h35
